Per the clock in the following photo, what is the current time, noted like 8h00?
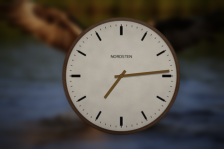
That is 7h14
